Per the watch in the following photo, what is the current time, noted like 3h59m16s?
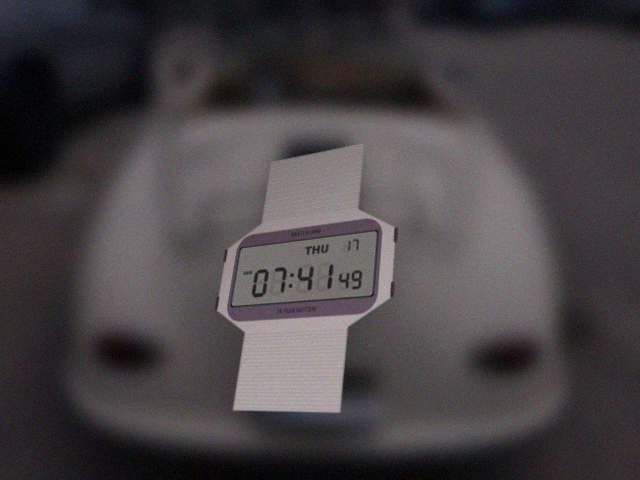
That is 7h41m49s
